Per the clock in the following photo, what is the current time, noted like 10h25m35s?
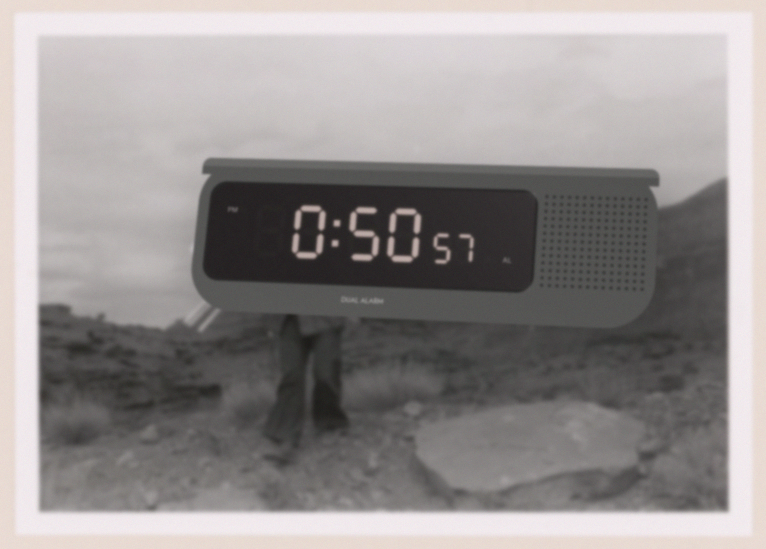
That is 0h50m57s
